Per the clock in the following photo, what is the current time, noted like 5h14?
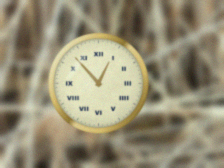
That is 12h53
